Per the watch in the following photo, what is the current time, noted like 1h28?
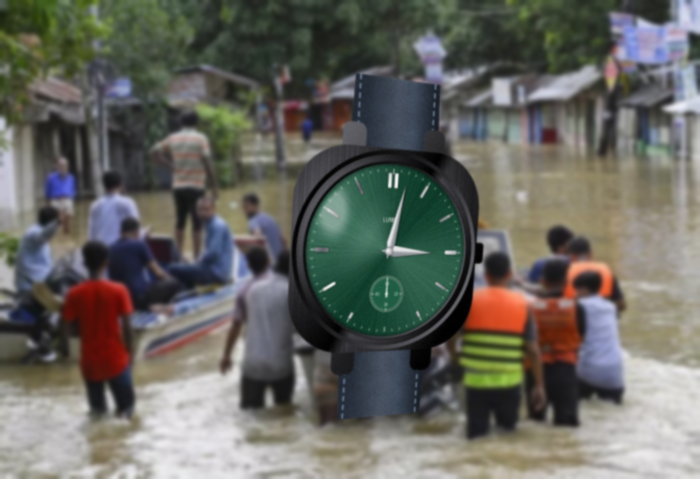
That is 3h02
